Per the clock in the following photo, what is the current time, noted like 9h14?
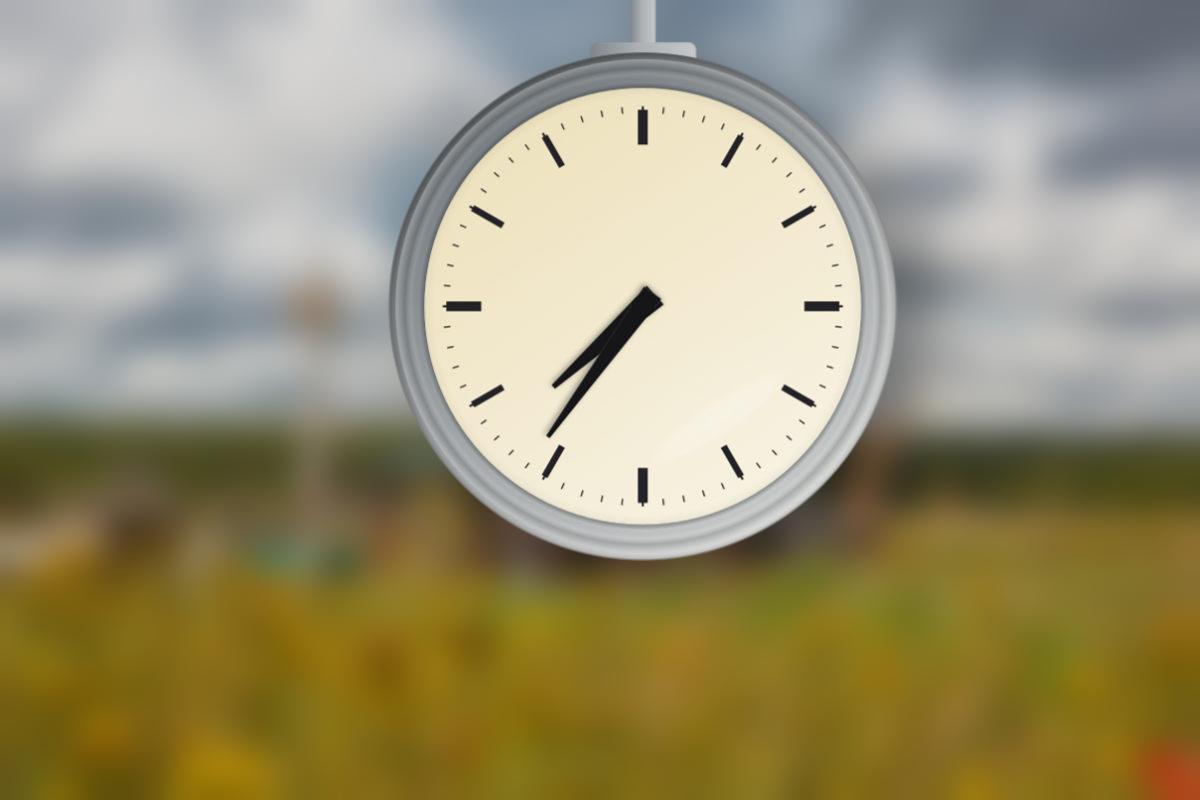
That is 7h36
